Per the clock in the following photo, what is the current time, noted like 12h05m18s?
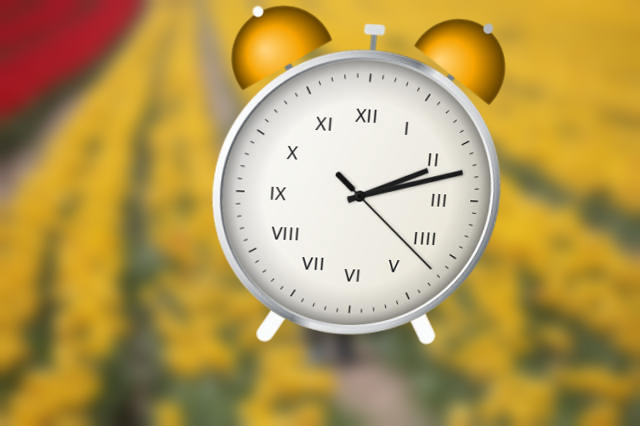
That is 2h12m22s
